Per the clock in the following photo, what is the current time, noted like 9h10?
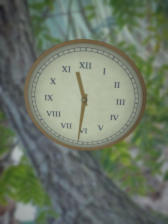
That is 11h31
